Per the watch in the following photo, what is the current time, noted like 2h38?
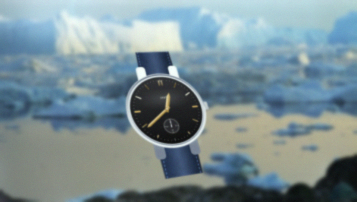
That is 12h39
